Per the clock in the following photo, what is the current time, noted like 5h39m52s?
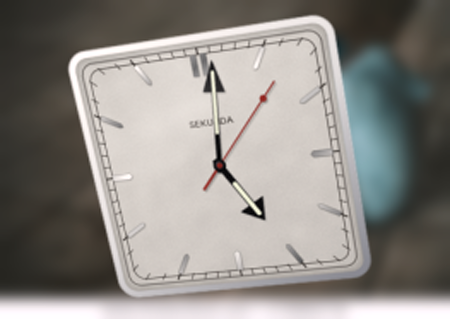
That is 5h01m07s
